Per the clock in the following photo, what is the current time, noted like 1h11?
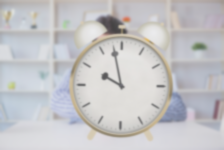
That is 9h58
